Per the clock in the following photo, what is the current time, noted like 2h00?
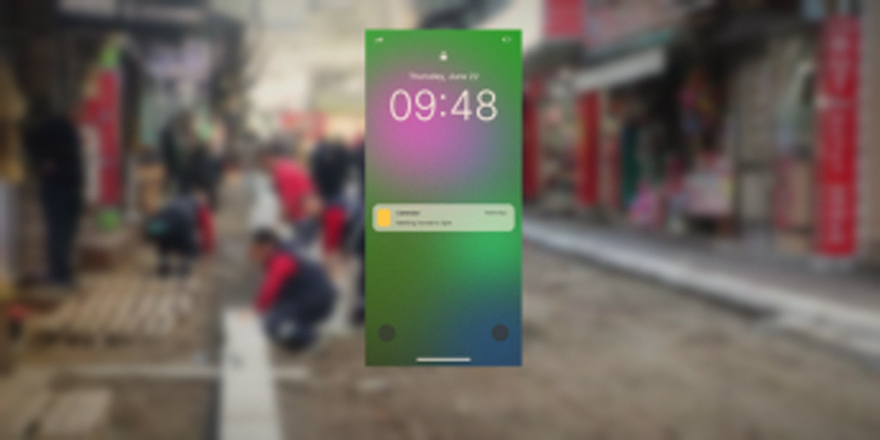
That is 9h48
